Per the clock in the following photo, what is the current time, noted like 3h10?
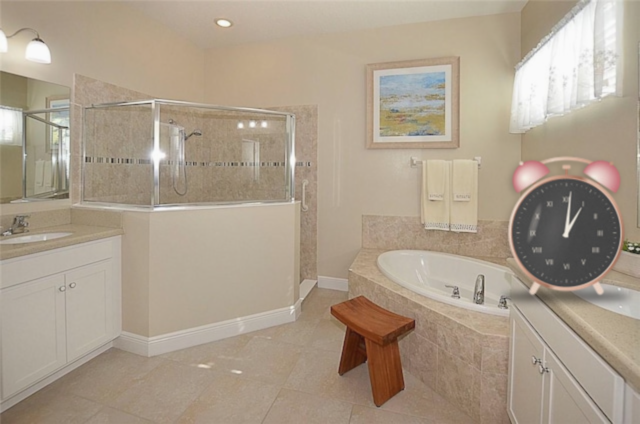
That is 1h01
